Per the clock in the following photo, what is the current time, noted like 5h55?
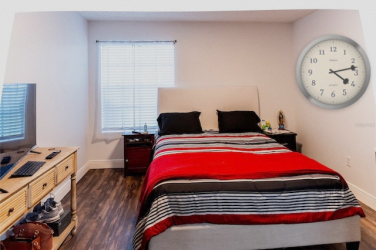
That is 4h13
